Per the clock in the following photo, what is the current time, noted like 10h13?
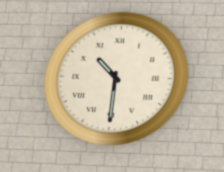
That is 10h30
